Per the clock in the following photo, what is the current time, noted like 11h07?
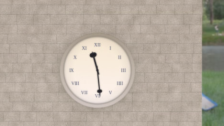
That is 11h29
